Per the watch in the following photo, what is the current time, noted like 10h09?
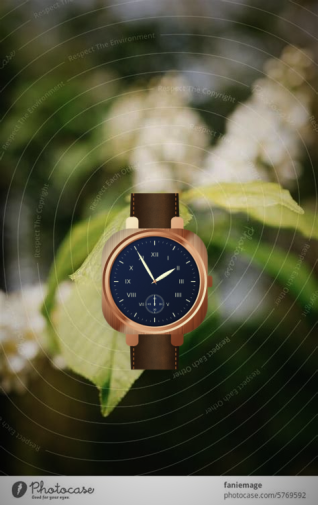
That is 1h55
